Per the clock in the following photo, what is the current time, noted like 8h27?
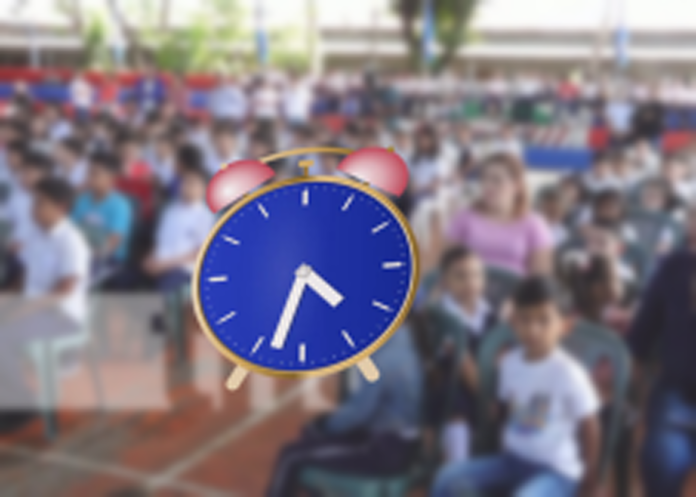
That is 4h33
